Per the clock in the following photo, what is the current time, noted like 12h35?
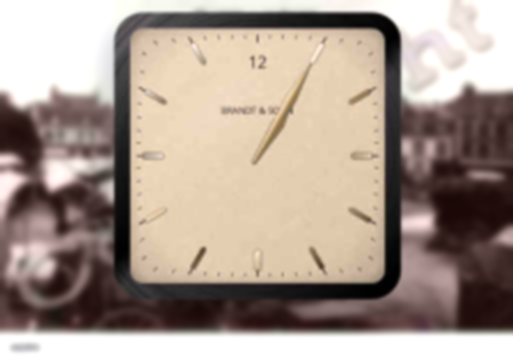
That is 1h05
